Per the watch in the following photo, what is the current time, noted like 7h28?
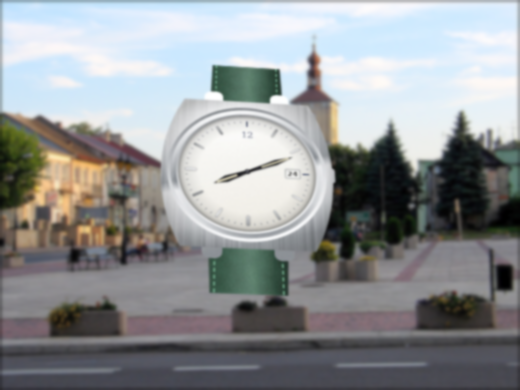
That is 8h11
